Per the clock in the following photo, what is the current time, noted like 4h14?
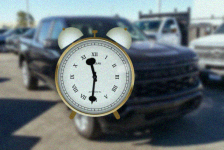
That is 11h31
